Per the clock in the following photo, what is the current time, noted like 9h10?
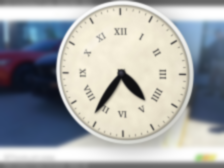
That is 4h36
